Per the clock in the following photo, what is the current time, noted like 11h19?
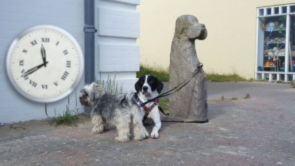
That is 11h40
